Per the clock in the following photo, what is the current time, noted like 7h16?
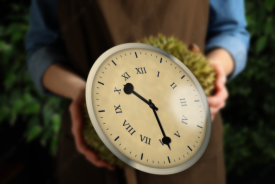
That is 10h29
